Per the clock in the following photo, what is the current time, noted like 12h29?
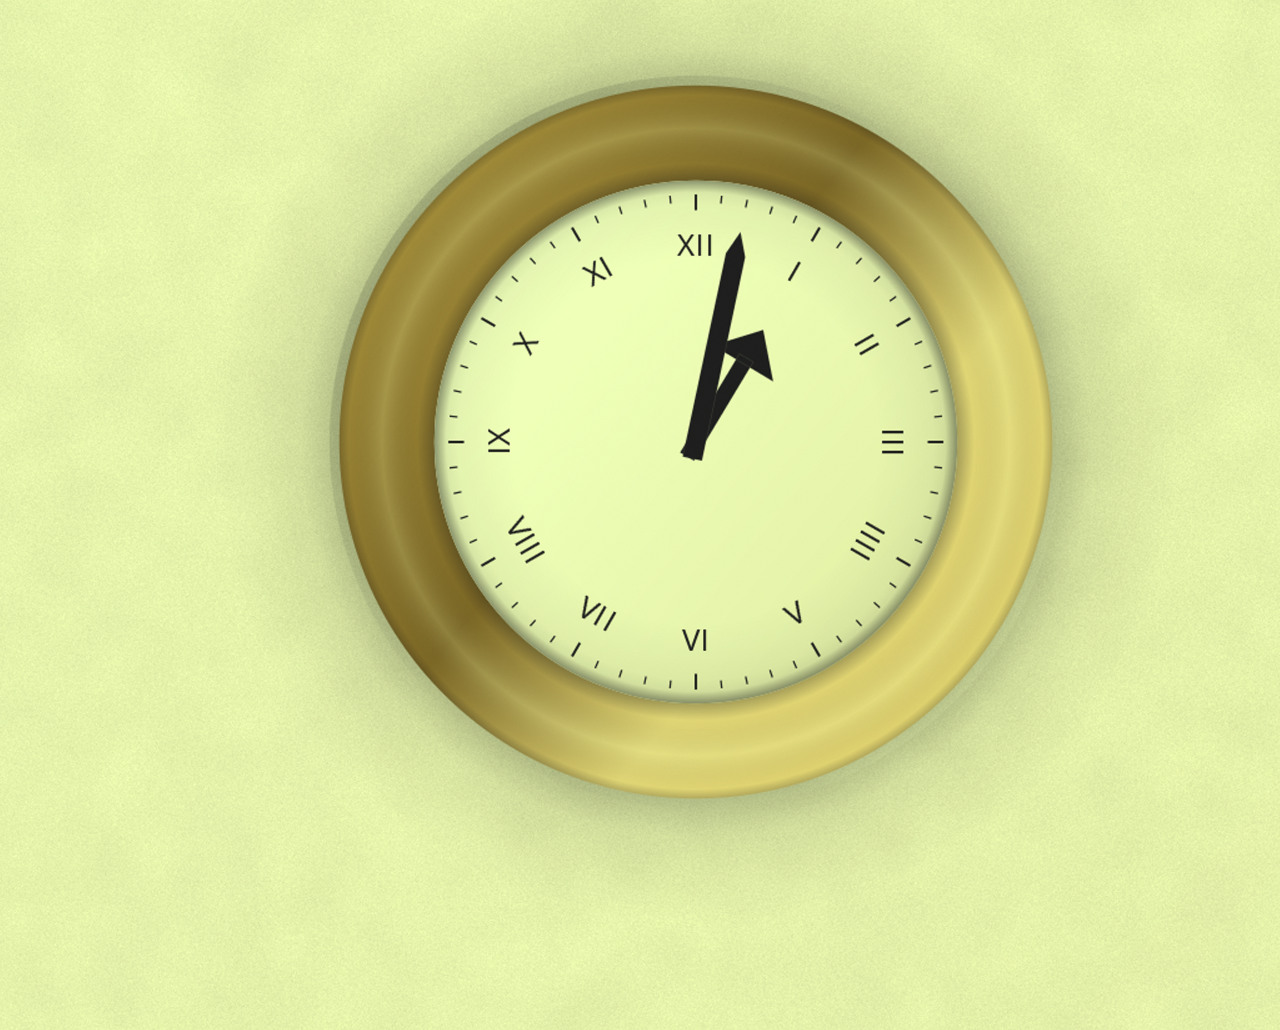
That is 1h02
